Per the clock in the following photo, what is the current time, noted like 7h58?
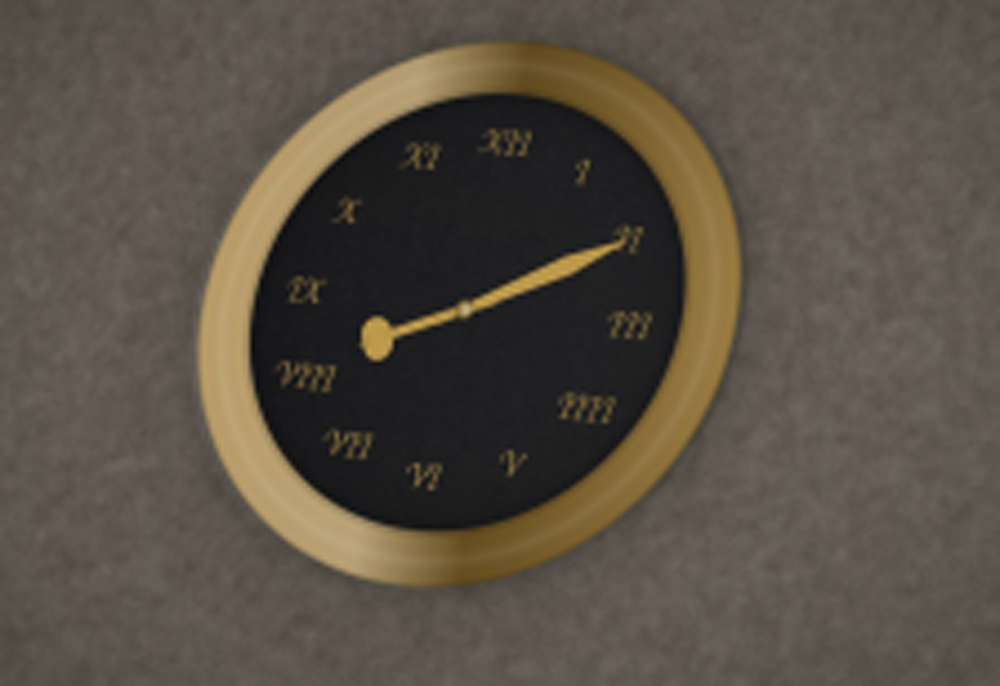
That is 8h10
